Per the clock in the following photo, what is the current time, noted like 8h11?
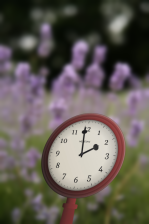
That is 1h59
